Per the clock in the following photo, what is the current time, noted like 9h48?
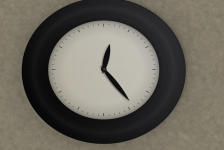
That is 12h24
